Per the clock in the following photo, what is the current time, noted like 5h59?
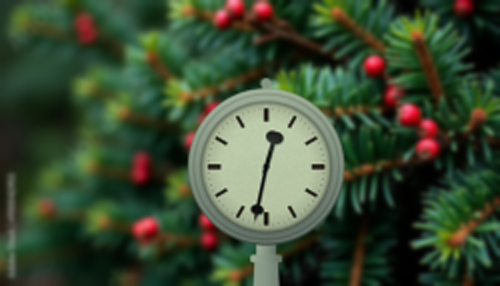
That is 12h32
